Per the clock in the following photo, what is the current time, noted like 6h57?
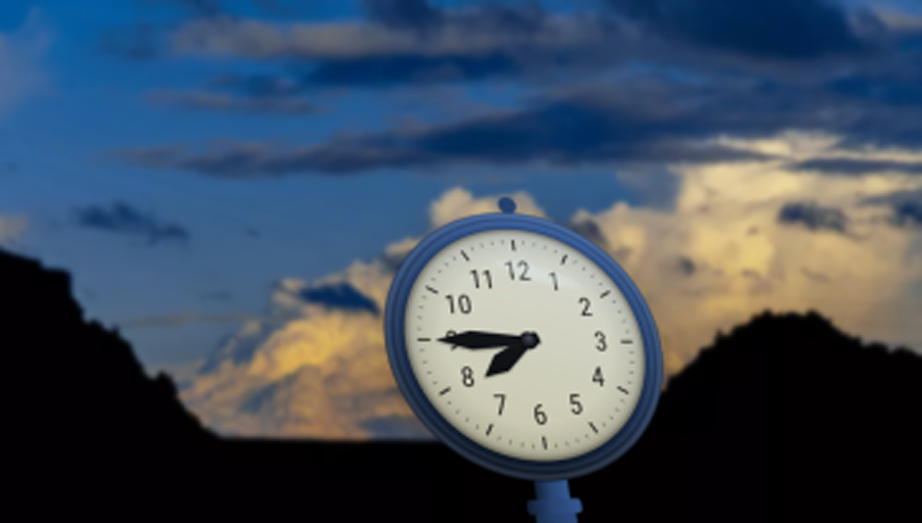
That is 7h45
